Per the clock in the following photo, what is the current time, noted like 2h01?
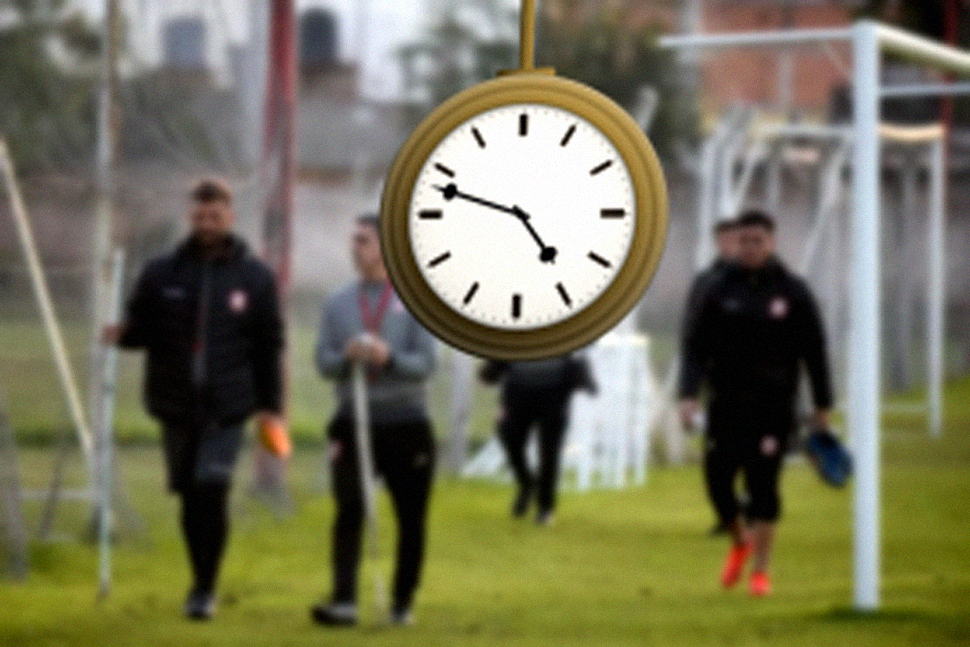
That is 4h48
